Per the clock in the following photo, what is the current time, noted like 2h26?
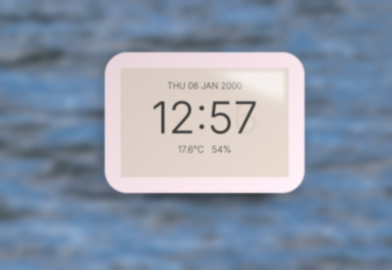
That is 12h57
